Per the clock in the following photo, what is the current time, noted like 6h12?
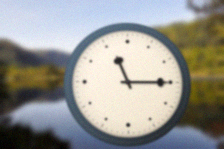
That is 11h15
